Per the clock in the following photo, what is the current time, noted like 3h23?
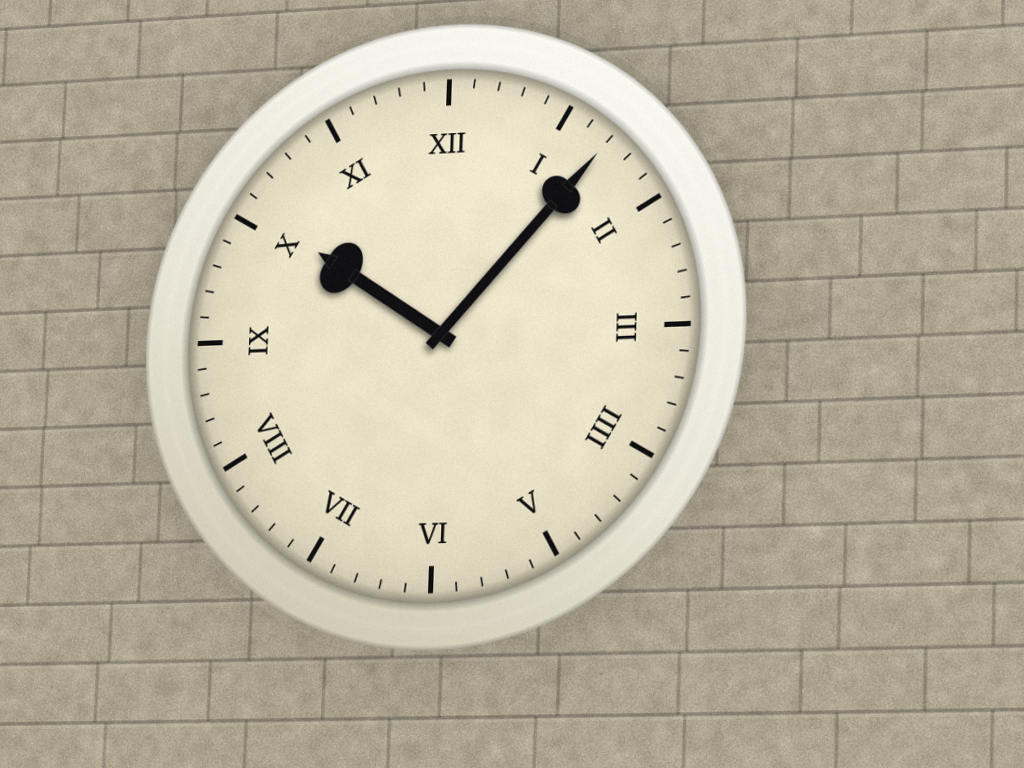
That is 10h07
